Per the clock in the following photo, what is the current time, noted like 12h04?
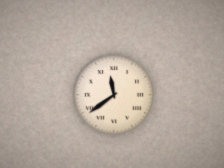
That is 11h39
